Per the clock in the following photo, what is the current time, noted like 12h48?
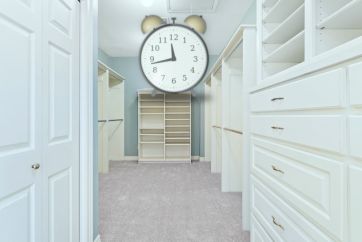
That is 11h43
